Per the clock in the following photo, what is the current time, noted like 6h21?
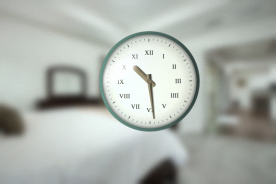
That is 10h29
